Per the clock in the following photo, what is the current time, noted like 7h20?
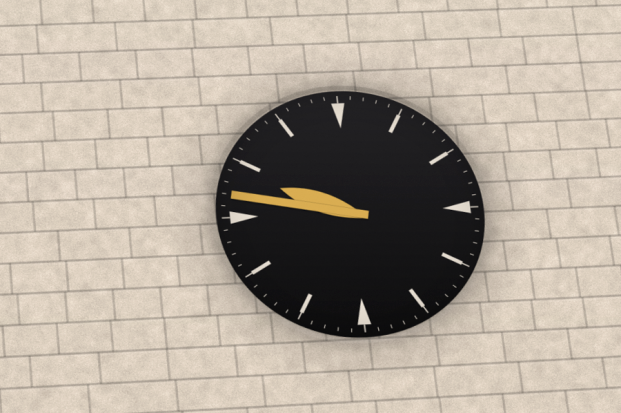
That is 9h47
